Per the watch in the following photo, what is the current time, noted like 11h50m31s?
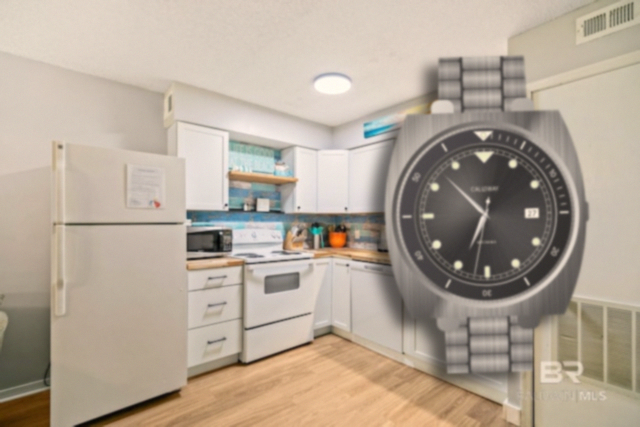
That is 6h52m32s
